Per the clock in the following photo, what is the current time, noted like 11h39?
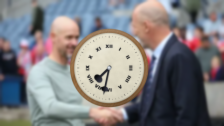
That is 7h32
